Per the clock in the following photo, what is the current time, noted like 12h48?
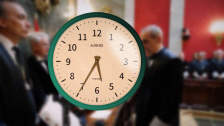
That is 5h35
